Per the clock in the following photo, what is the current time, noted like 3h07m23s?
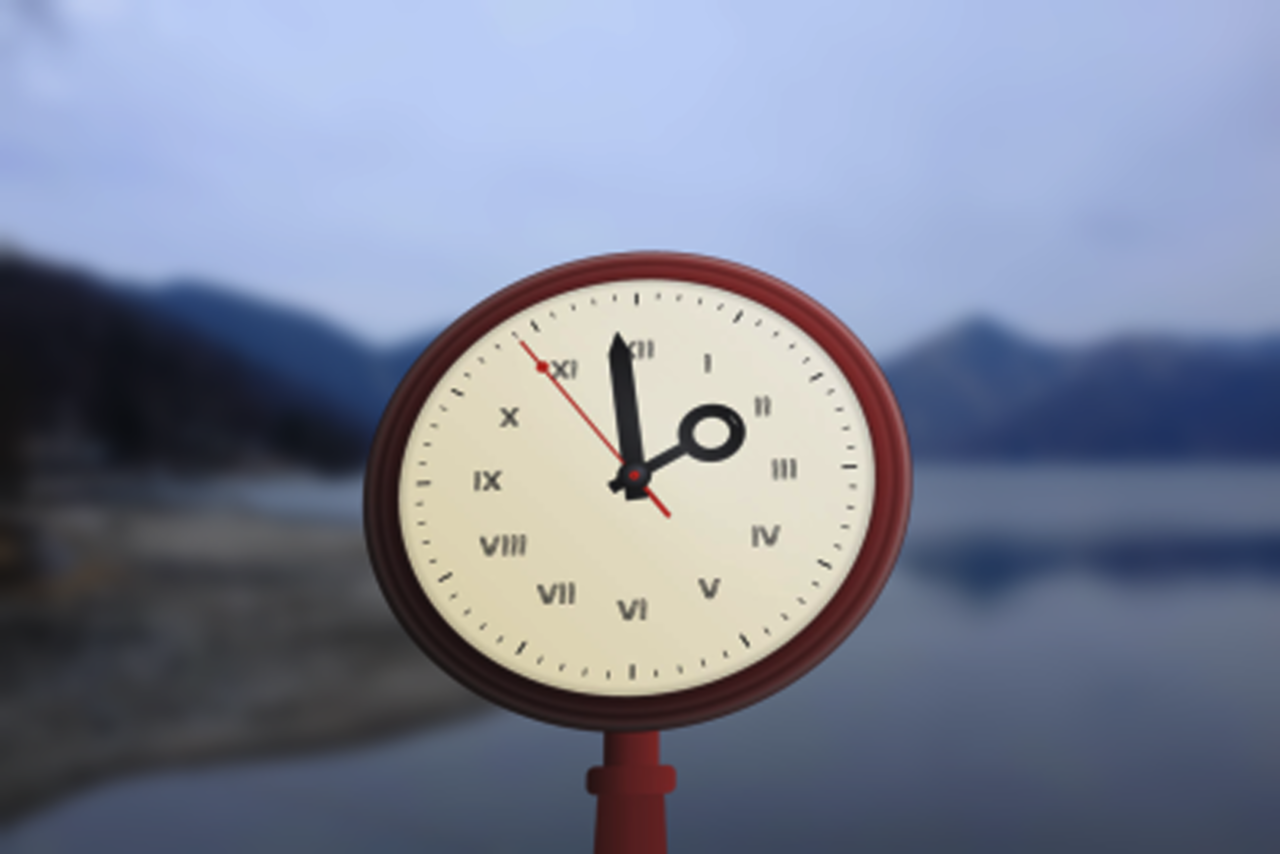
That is 1h58m54s
